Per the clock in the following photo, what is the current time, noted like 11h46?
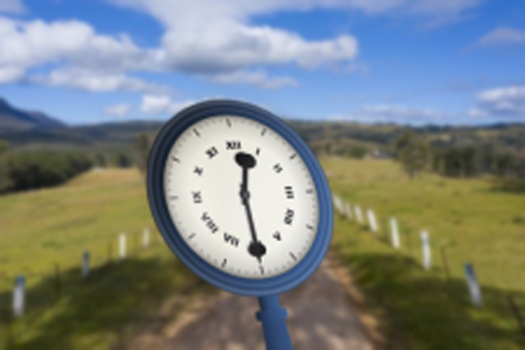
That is 12h30
